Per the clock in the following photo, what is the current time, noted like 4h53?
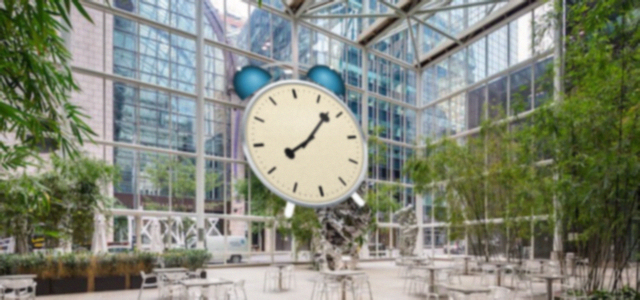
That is 8h08
